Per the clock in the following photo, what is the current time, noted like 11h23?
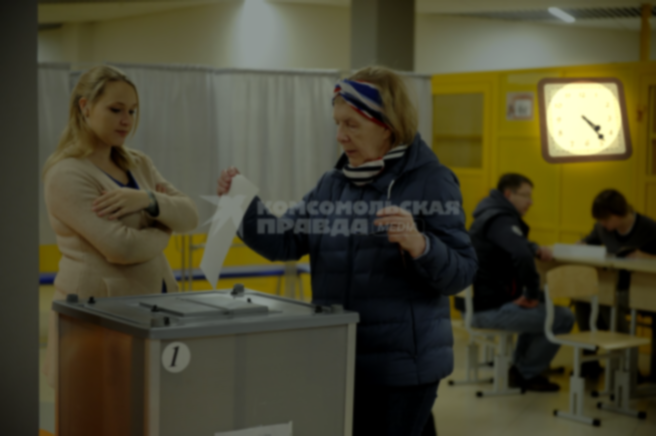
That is 4h24
